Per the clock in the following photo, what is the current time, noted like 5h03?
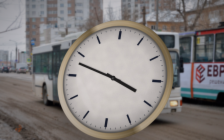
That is 3h48
